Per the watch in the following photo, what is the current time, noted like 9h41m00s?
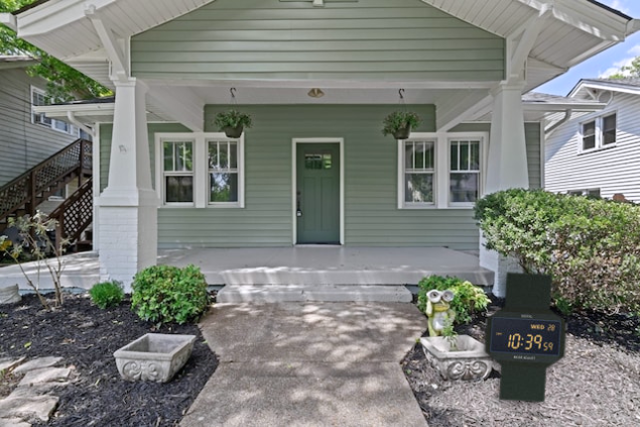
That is 10h39m59s
